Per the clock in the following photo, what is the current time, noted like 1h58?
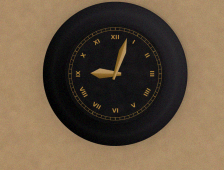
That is 9h03
